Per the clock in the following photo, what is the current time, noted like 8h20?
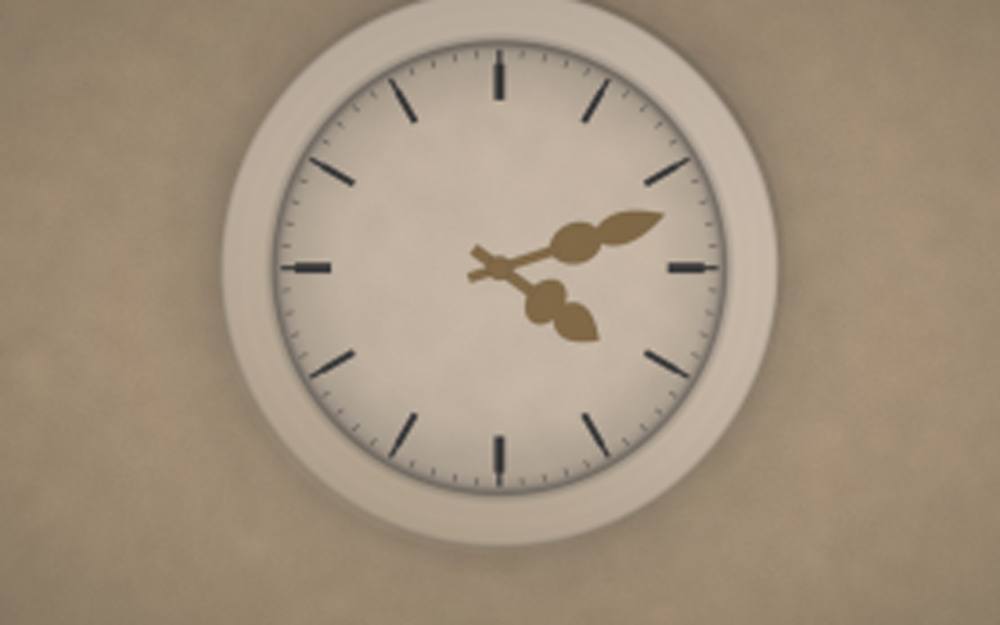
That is 4h12
